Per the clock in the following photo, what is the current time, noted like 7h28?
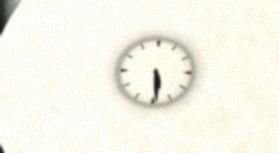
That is 5h29
